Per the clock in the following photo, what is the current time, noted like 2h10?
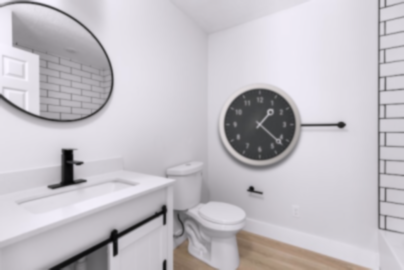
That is 1h22
